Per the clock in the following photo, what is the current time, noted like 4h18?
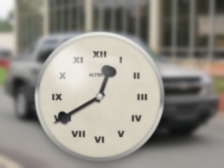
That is 12h40
